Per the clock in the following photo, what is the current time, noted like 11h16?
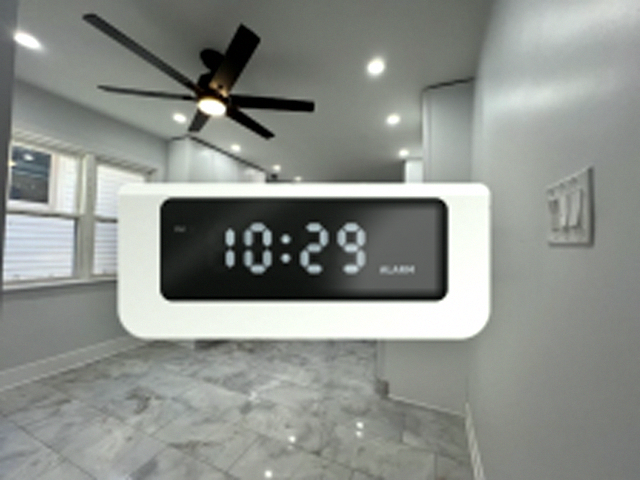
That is 10h29
